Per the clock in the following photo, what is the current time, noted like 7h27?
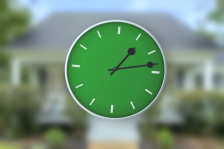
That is 1h13
